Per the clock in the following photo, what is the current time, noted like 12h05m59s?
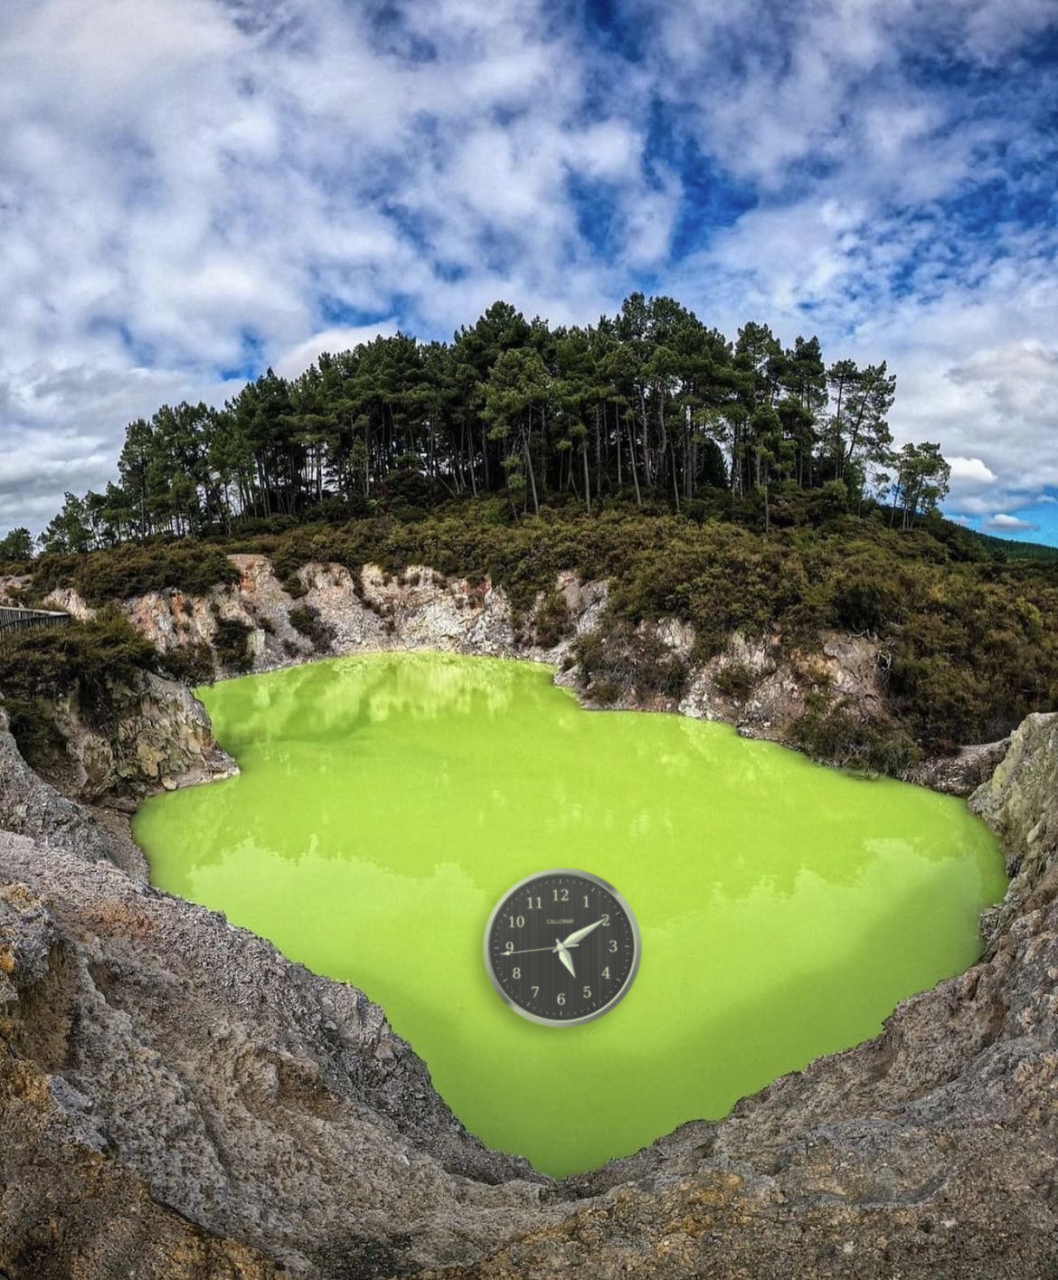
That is 5h09m44s
